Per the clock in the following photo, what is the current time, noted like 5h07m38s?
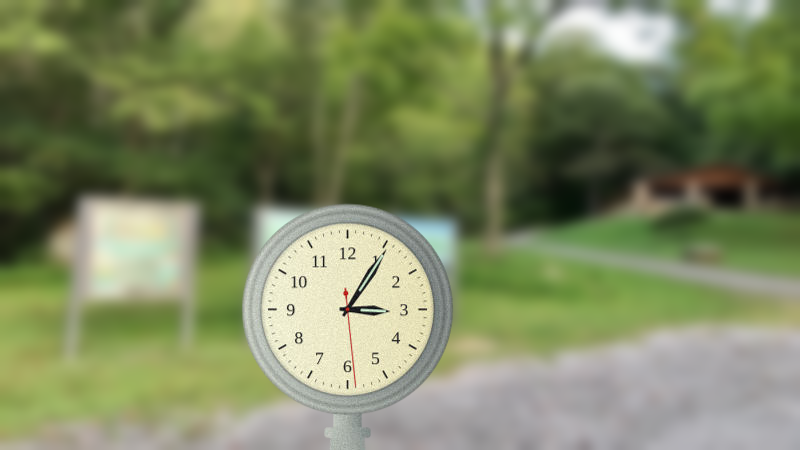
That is 3h05m29s
